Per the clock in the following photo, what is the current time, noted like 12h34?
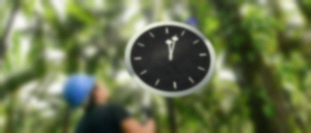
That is 12h03
